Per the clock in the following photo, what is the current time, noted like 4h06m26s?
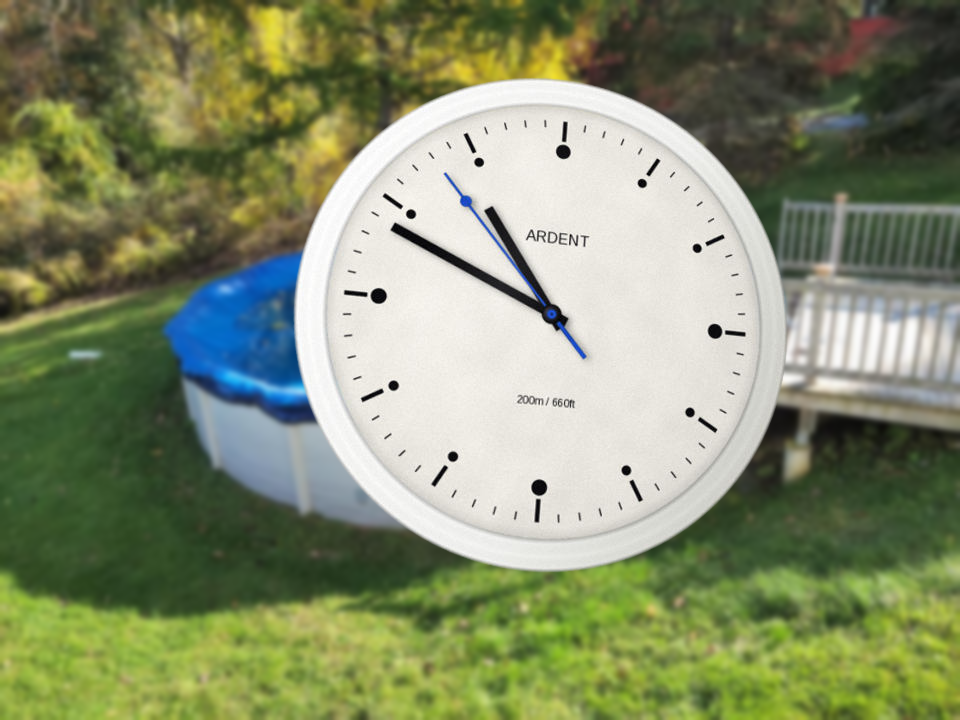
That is 10h48m53s
